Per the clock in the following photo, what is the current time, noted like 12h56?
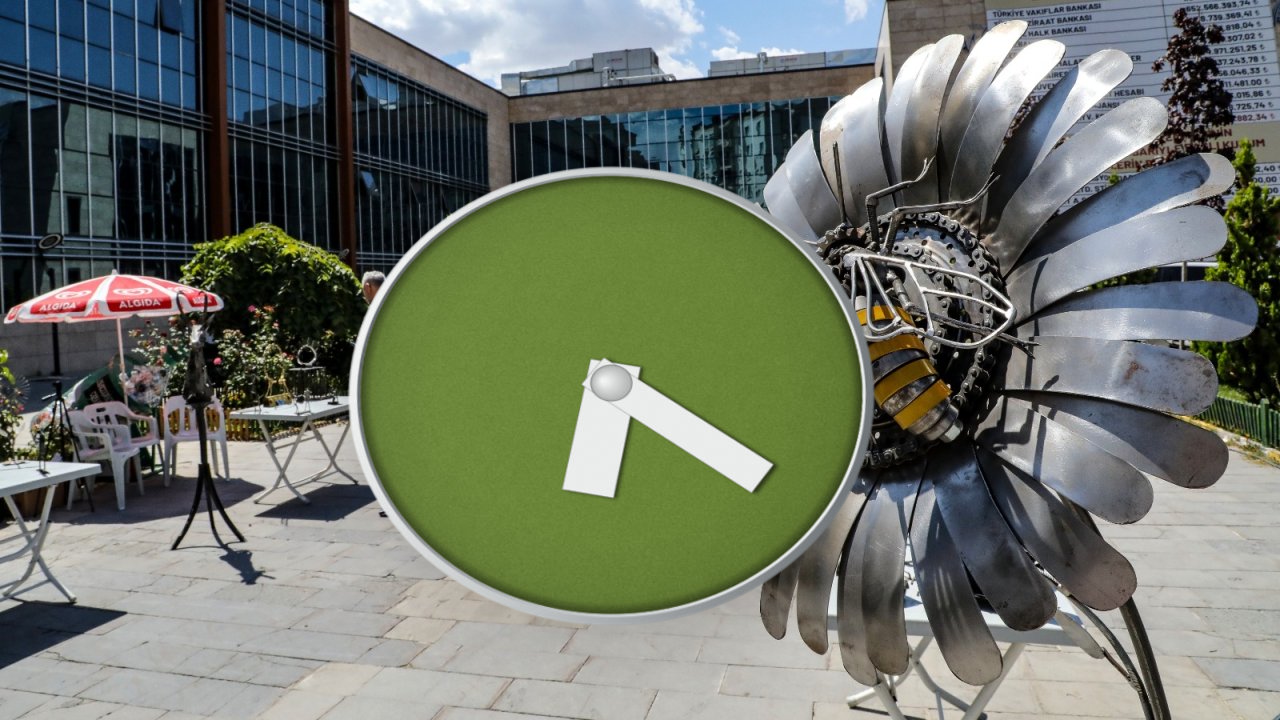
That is 6h21
